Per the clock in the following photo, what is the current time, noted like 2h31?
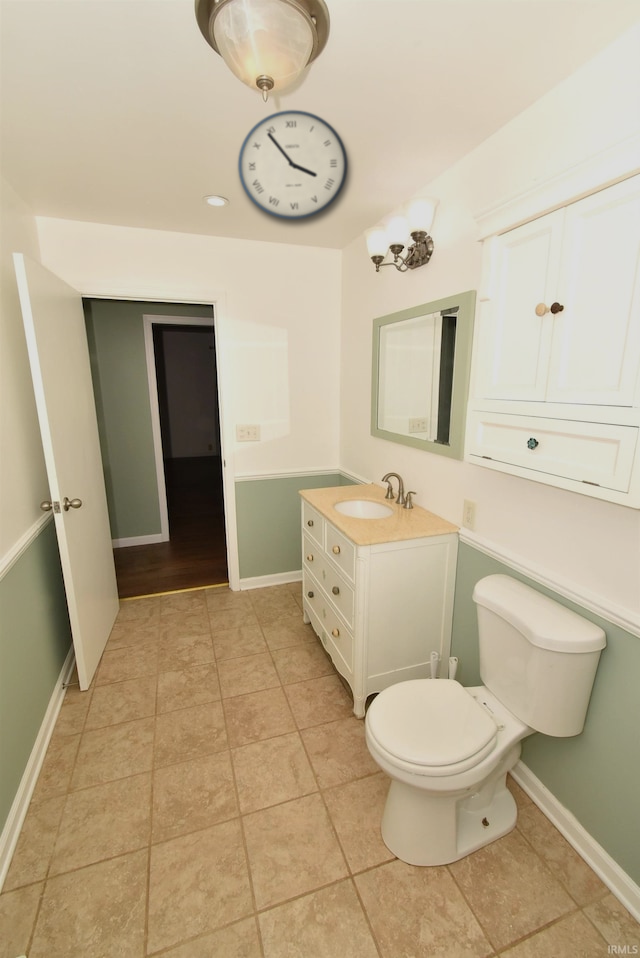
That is 3h54
